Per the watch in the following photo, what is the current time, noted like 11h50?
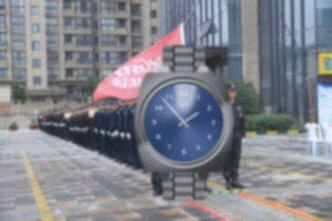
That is 1h53
